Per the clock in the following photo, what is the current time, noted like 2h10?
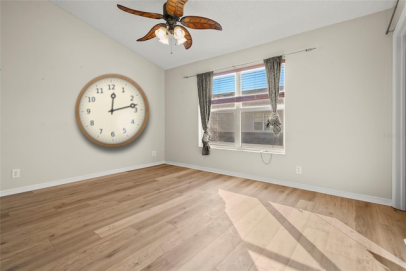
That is 12h13
